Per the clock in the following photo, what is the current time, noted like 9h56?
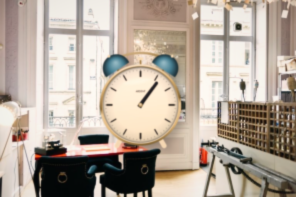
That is 1h06
